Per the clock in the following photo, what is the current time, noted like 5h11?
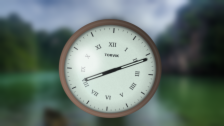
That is 8h11
